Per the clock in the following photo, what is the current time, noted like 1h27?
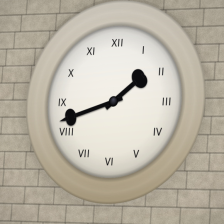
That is 1h42
